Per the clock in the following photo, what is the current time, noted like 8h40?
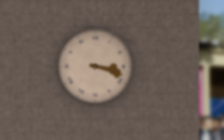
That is 3h18
